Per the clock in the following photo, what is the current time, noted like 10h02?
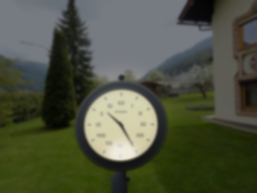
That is 10h25
